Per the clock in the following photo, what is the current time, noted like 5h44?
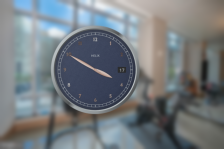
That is 3h50
